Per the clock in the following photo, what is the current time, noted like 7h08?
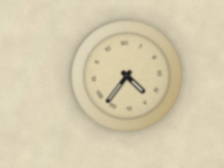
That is 4h37
